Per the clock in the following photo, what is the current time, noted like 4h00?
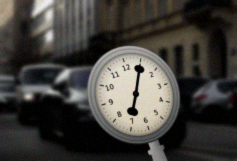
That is 7h05
